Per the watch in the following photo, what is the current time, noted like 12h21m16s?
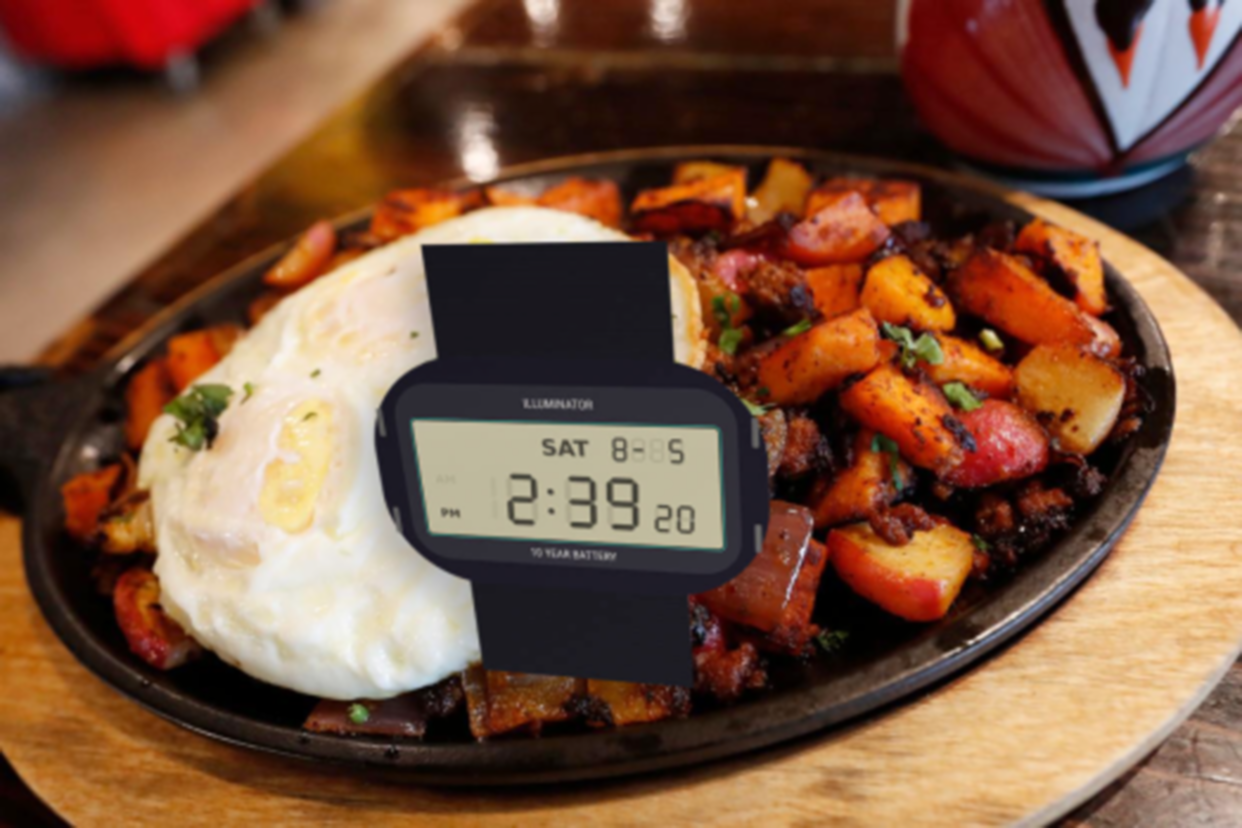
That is 2h39m20s
